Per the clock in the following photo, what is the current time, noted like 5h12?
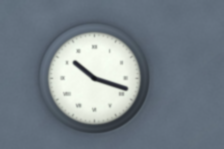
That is 10h18
